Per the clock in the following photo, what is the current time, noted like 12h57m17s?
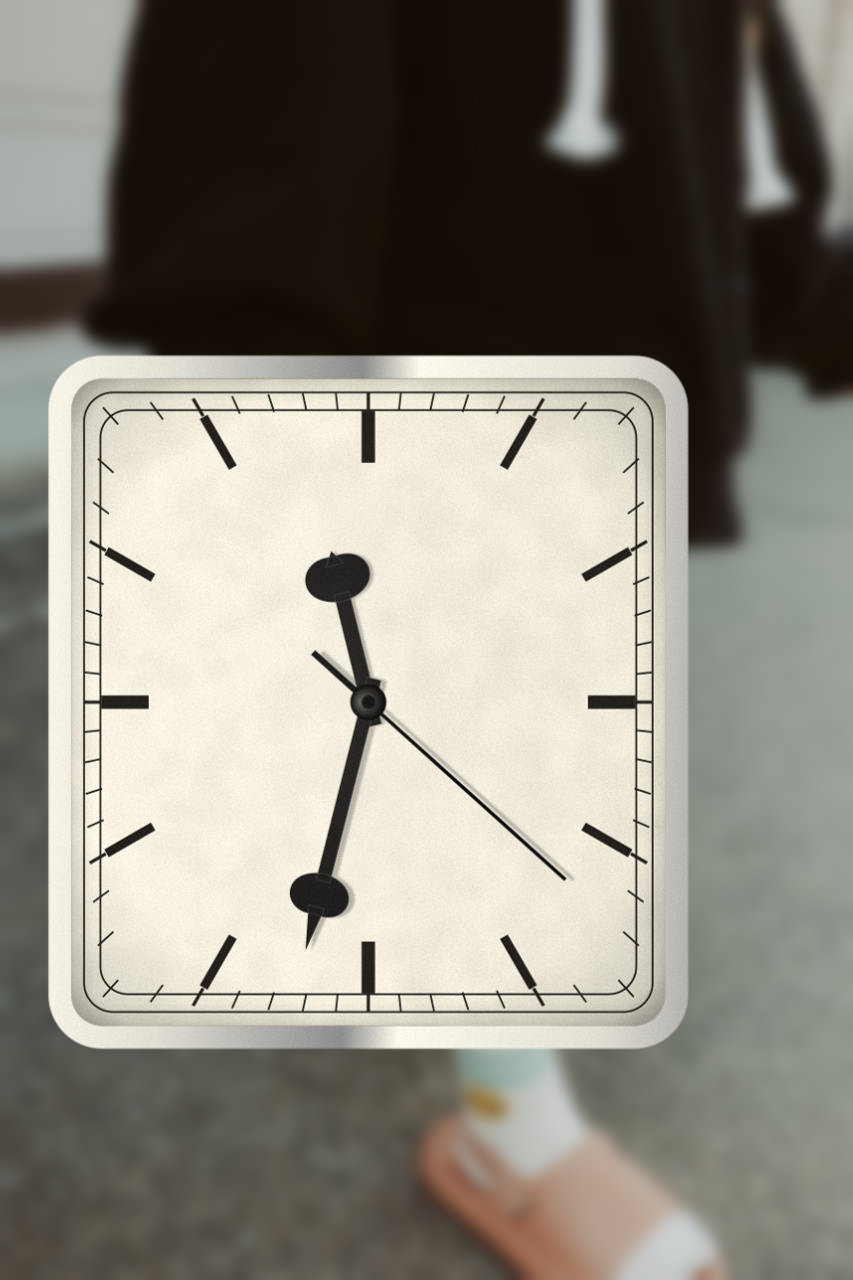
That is 11h32m22s
